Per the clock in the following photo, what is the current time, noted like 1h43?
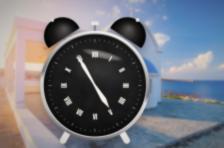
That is 4h55
